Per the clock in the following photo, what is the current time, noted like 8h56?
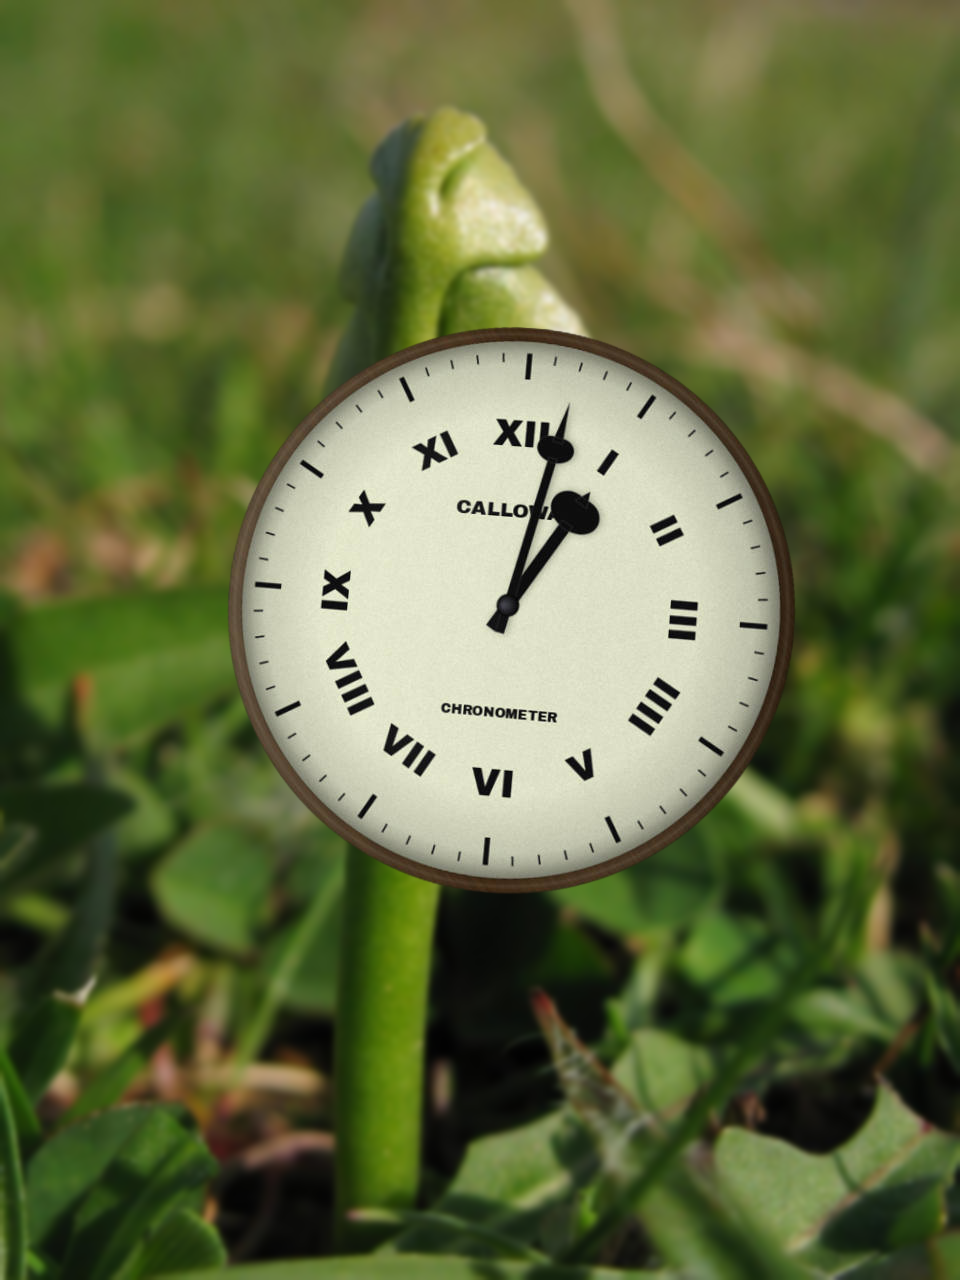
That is 1h02
